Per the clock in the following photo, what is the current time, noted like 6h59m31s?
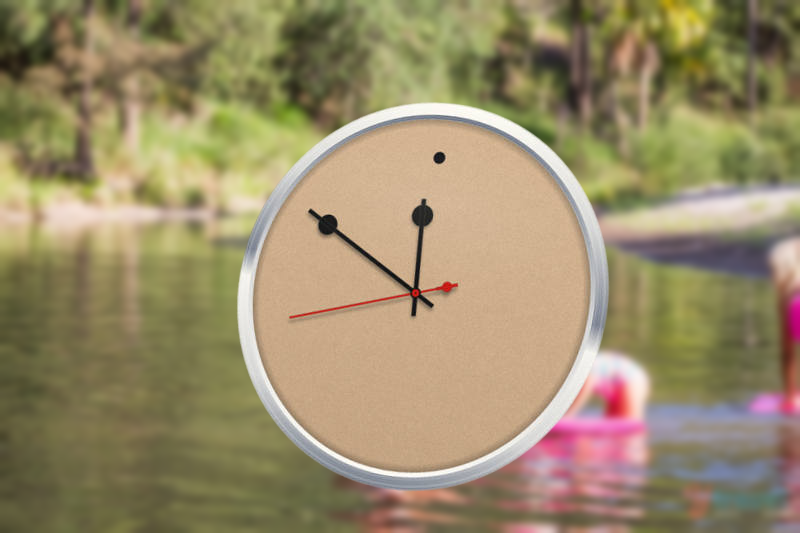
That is 11h49m42s
